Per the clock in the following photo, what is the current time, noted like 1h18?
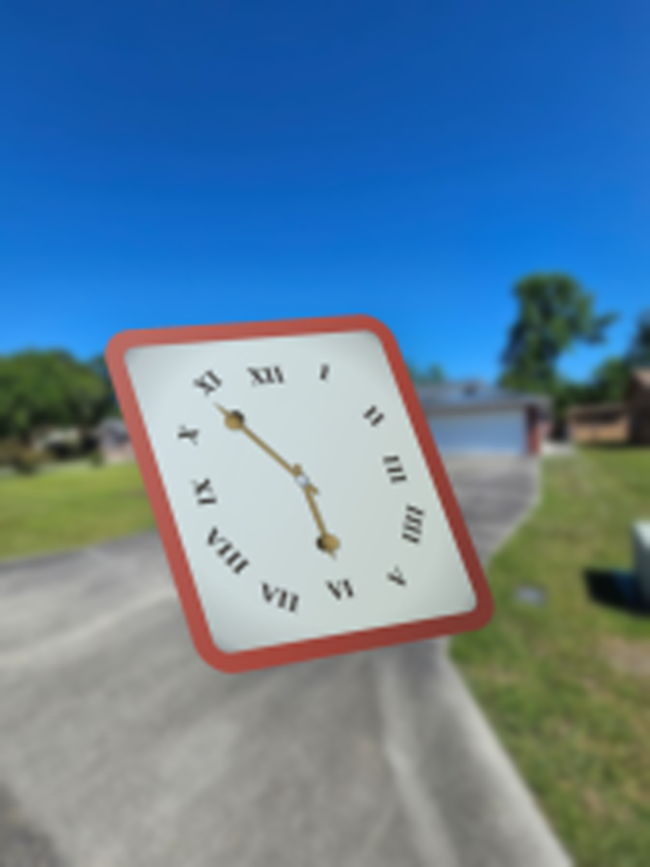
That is 5h54
